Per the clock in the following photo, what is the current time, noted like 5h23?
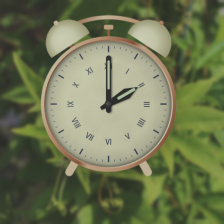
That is 2h00
